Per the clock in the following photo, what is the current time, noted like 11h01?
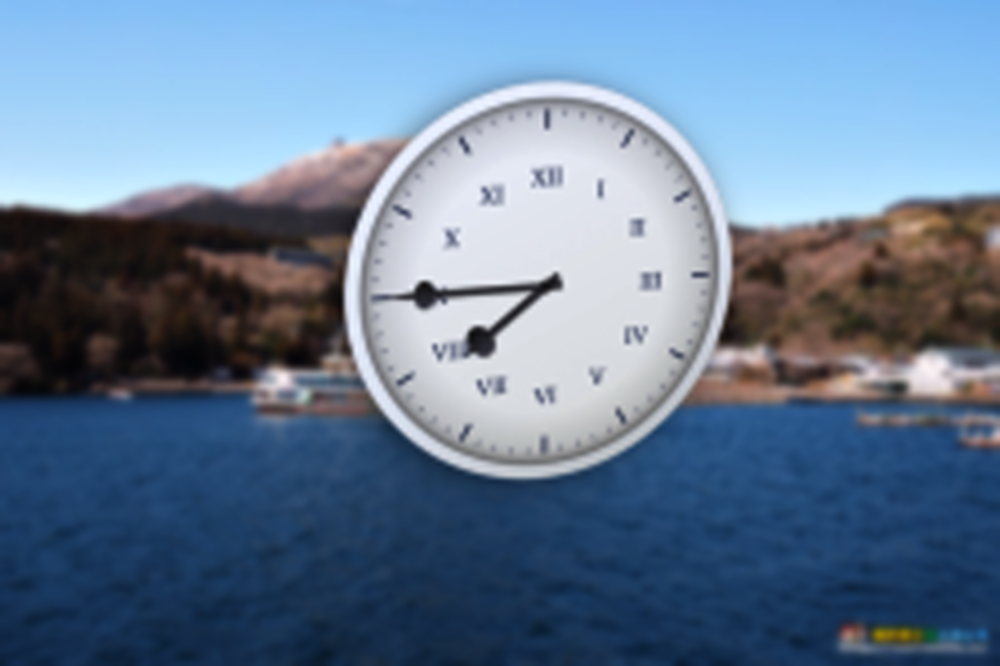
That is 7h45
